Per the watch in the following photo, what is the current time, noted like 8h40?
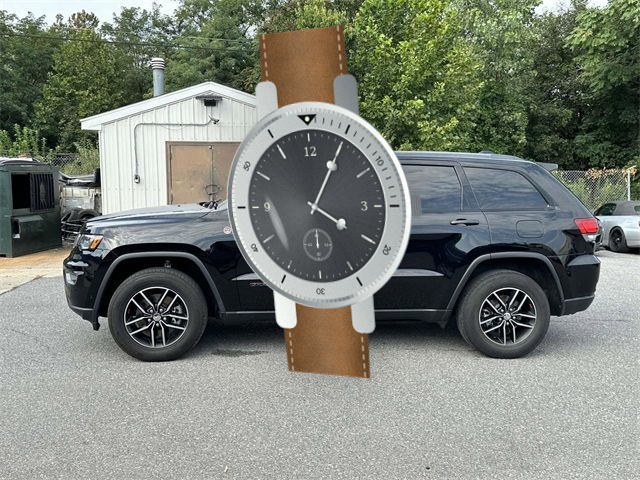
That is 4h05
